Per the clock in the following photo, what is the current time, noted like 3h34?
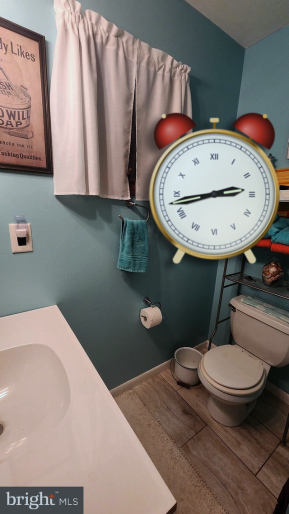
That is 2h43
